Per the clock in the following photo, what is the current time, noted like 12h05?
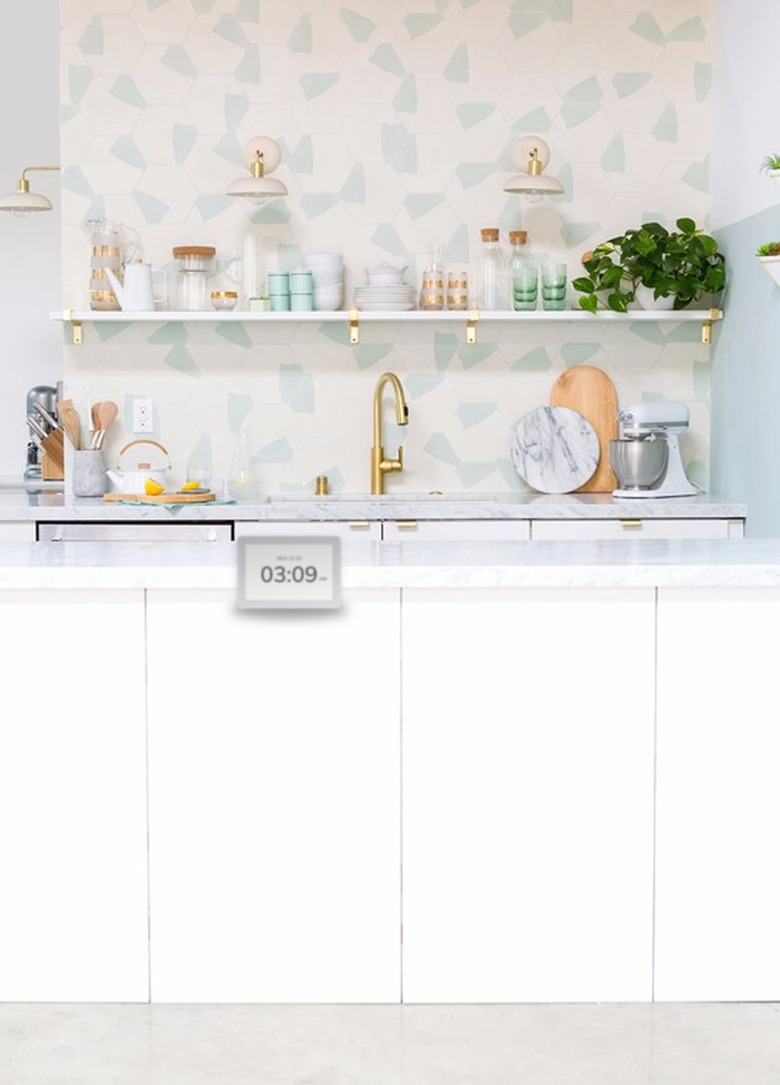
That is 3h09
